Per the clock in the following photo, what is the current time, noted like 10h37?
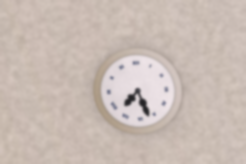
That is 7h27
